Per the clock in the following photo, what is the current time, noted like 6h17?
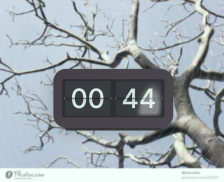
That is 0h44
